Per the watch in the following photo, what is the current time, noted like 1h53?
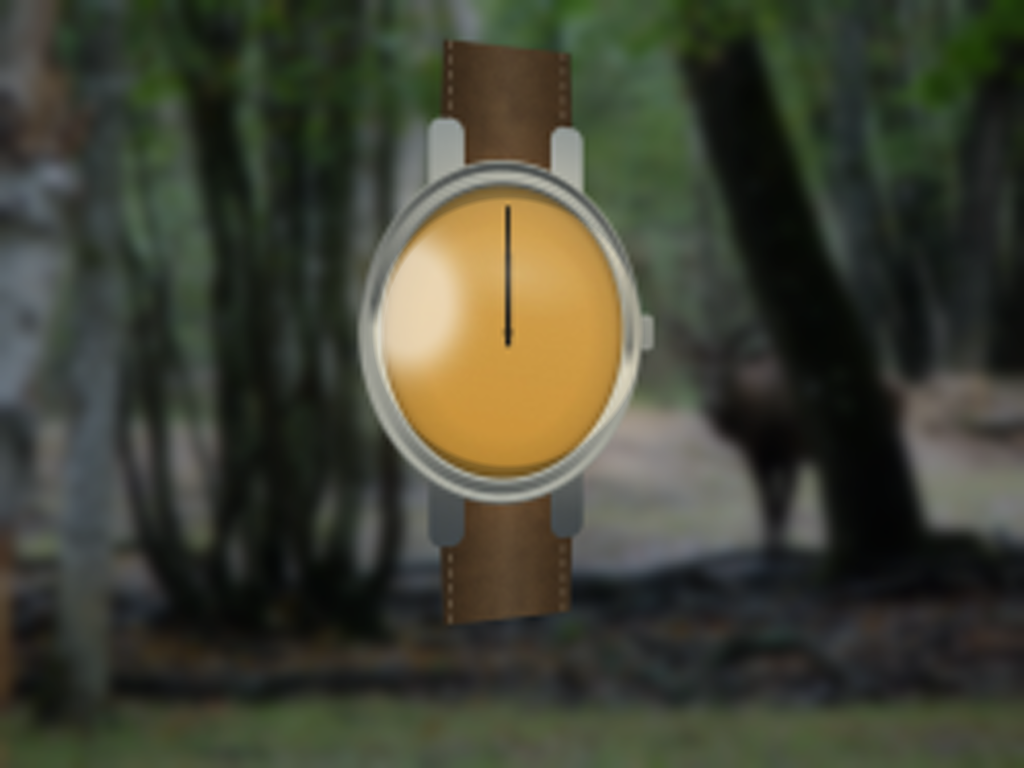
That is 12h00
